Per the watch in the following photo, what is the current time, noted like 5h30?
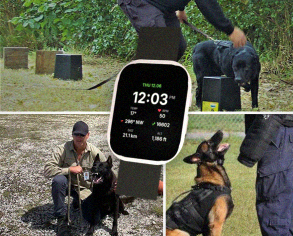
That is 12h03
